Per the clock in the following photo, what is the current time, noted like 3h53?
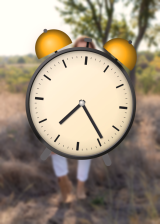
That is 7h24
